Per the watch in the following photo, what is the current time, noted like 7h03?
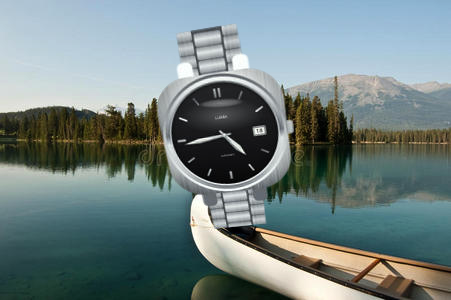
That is 4h44
